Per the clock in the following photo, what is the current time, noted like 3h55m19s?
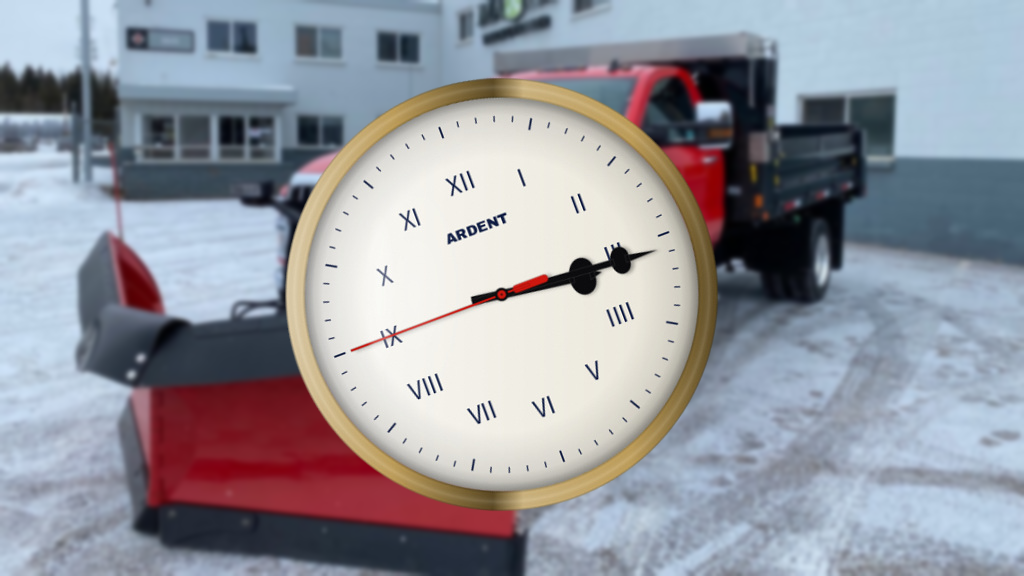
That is 3h15m45s
